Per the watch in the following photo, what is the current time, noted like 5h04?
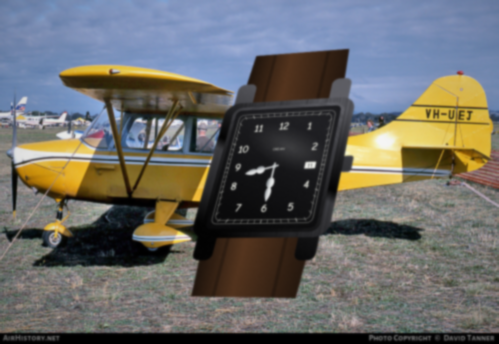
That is 8h30
